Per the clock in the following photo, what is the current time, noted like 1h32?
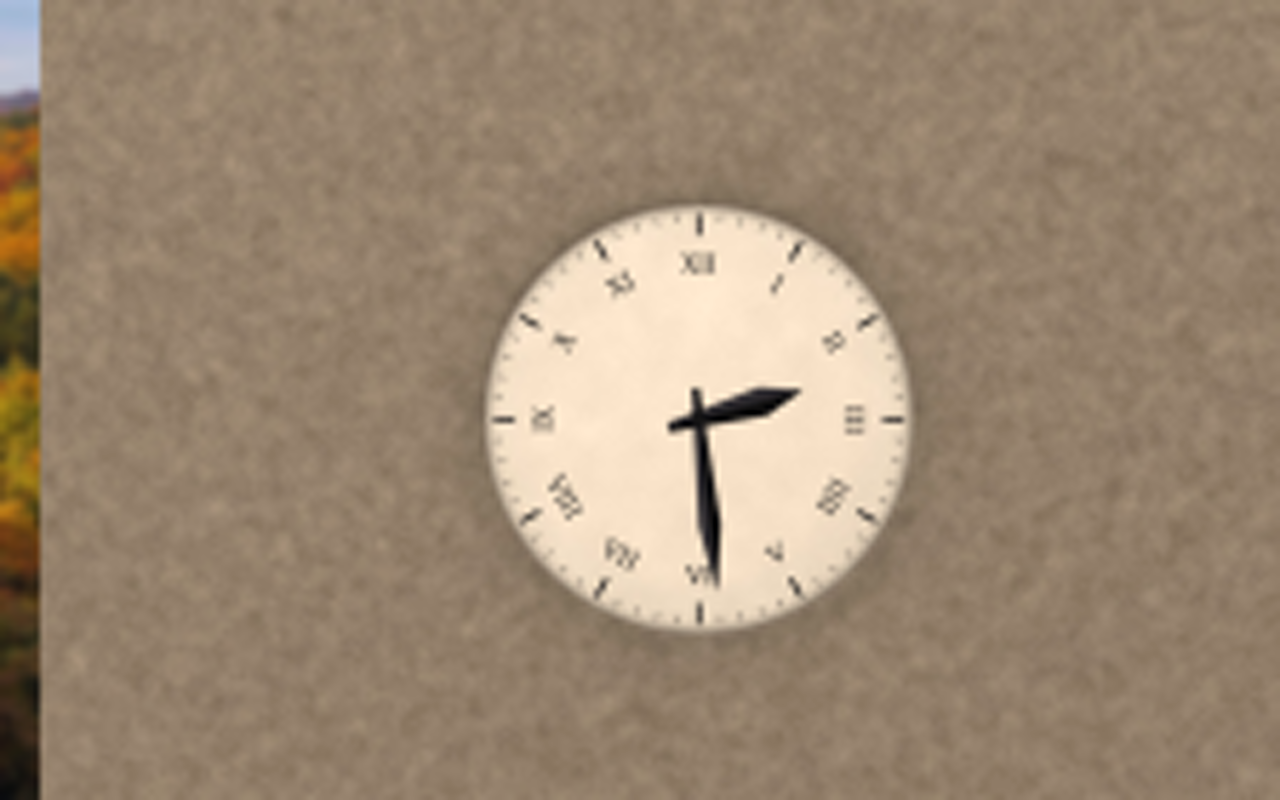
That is 2h29
